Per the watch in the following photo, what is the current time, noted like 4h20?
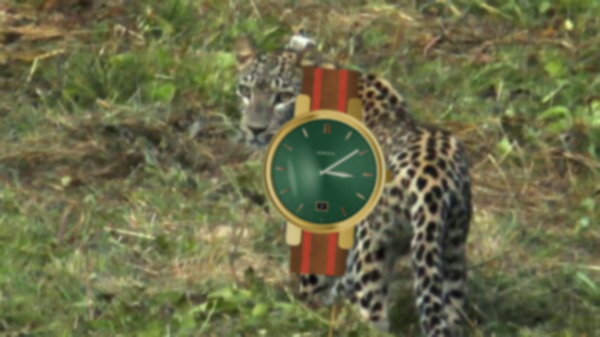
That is 3h09
